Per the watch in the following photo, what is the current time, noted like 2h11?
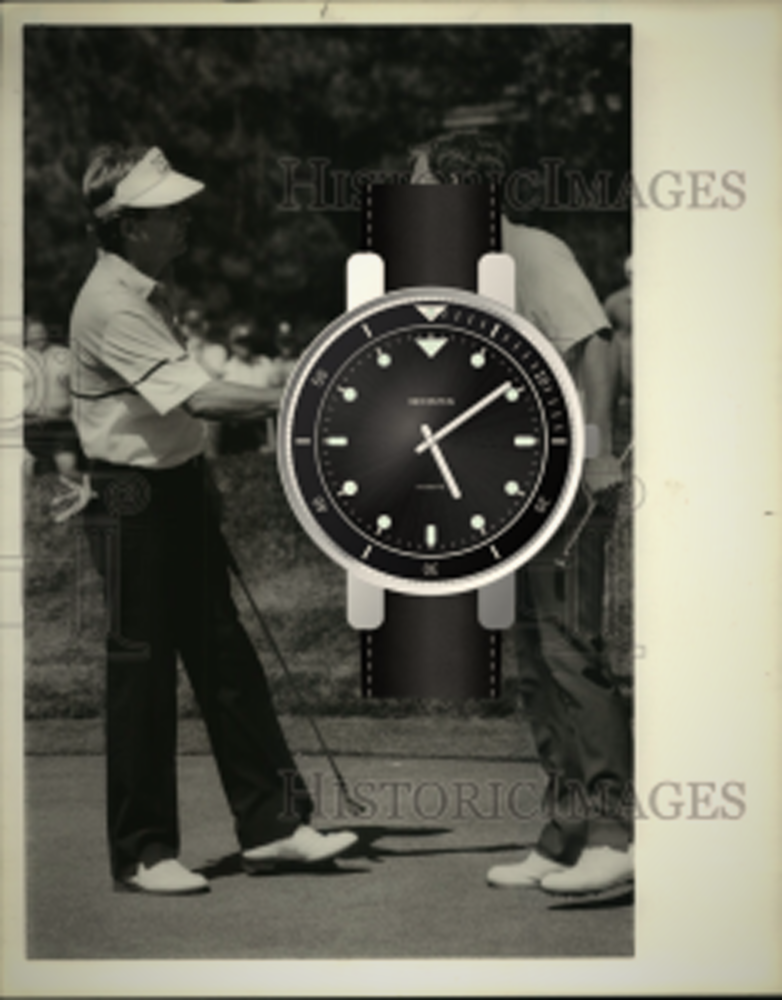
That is 5h09
